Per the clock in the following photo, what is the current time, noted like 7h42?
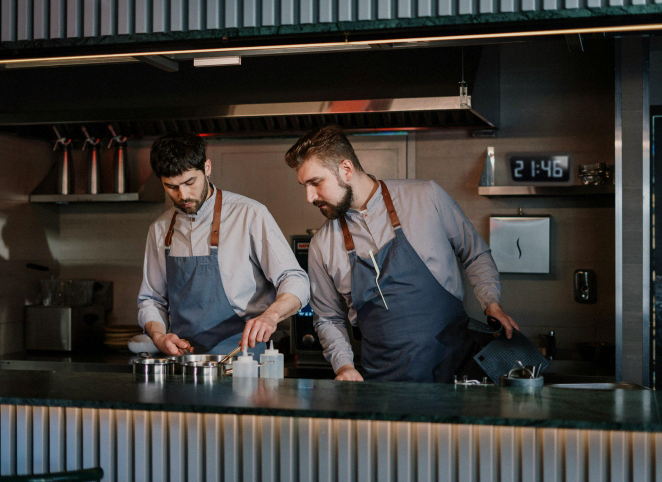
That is 21h46
